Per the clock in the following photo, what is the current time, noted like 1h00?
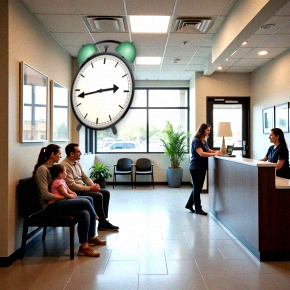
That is 2h43
